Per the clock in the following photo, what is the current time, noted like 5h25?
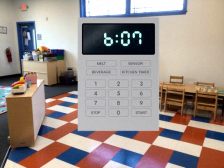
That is 6h07
